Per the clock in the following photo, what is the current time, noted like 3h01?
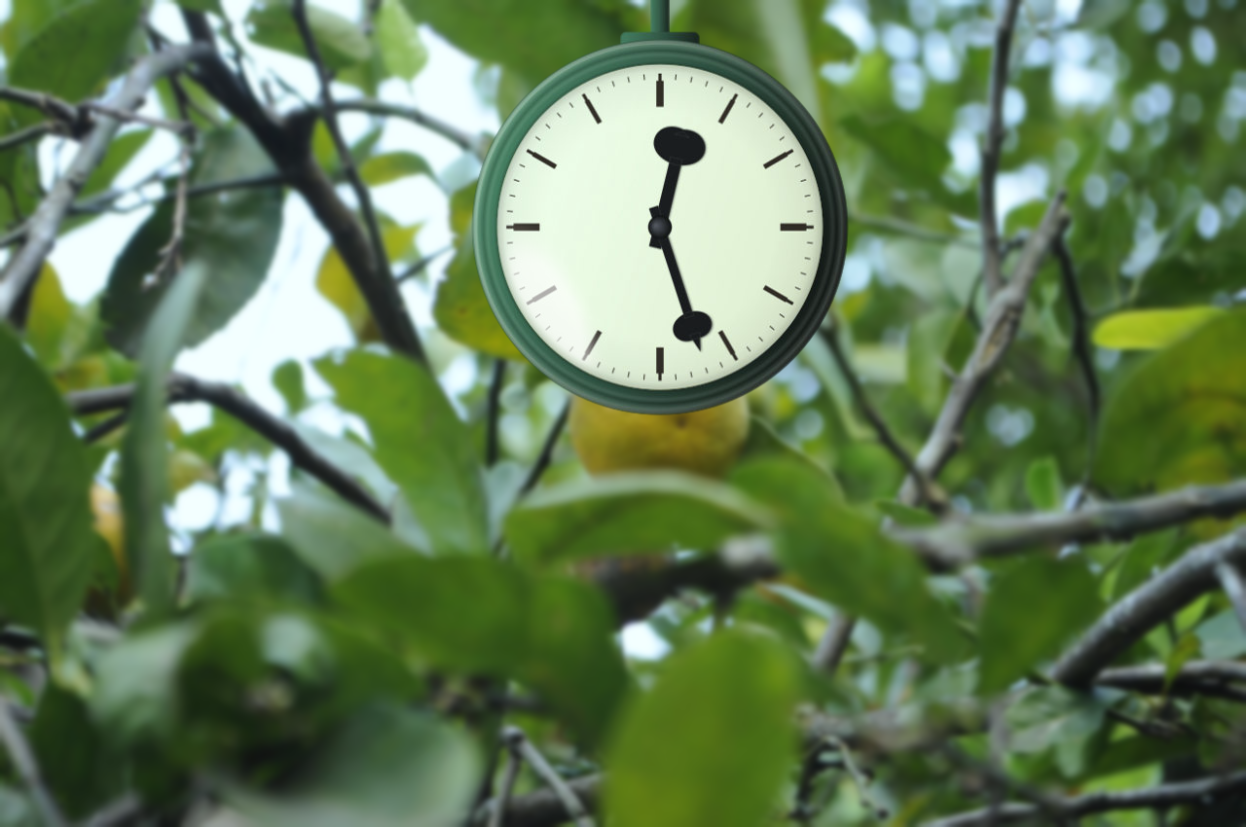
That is 12h27
